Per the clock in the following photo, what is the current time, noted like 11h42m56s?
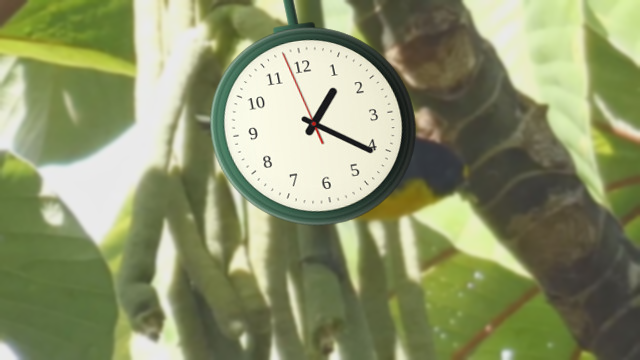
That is 1h20m58s
